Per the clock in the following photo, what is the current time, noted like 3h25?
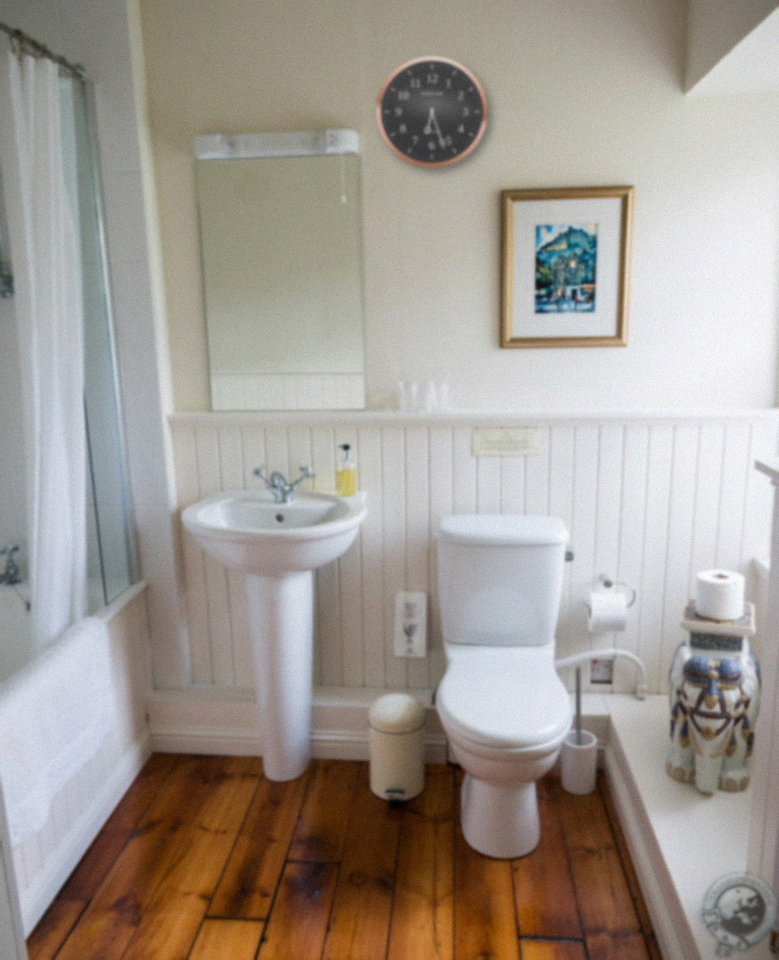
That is 6h27
